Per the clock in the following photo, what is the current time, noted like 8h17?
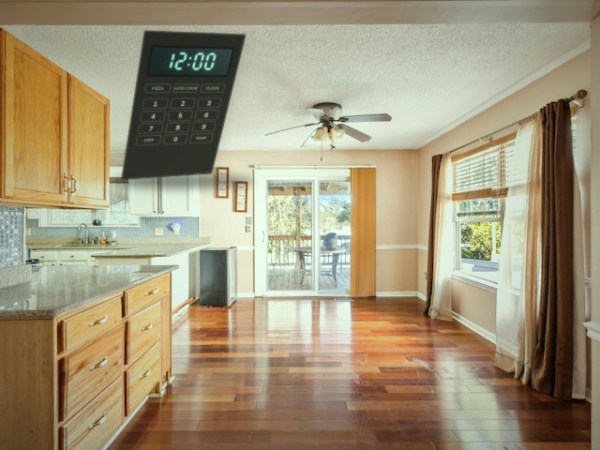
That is 12h00
